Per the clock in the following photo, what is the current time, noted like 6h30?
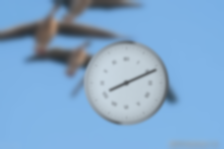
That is 8h11
